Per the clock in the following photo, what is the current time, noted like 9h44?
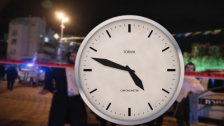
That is 4h48
